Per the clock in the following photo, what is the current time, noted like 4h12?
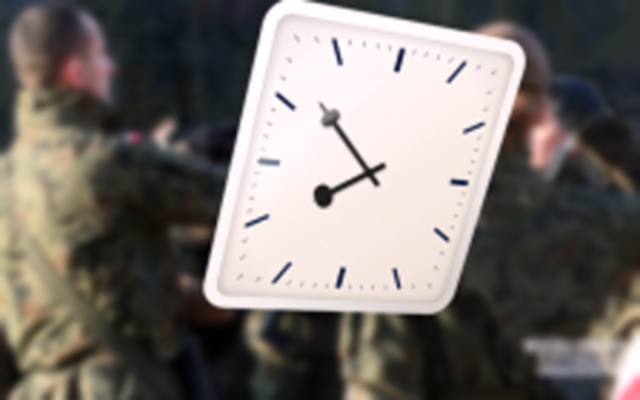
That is 7h52
